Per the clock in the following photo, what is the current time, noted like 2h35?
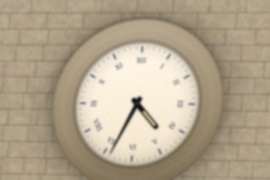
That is 4h34
